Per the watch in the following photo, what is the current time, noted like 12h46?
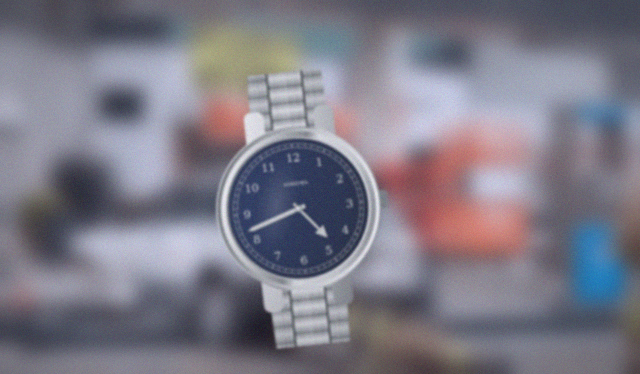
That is 4h42
